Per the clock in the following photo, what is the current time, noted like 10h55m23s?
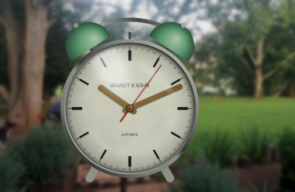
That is 10h11m06s
